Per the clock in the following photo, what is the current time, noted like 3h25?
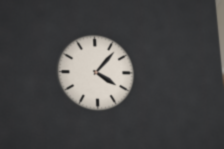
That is 4h07
